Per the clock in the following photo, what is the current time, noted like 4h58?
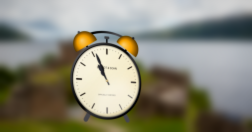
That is 10h56
